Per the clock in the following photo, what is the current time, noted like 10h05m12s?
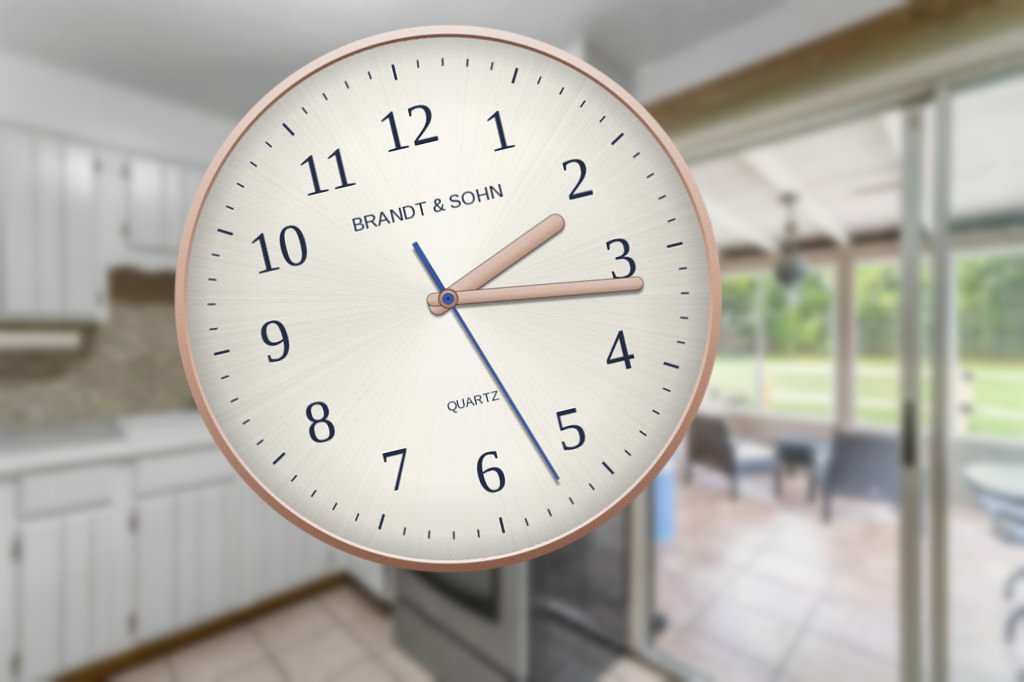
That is 2h16m27s
